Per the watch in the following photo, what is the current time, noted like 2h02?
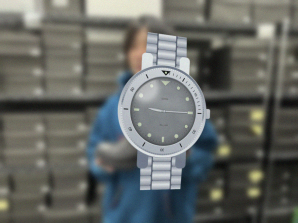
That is 9h15
